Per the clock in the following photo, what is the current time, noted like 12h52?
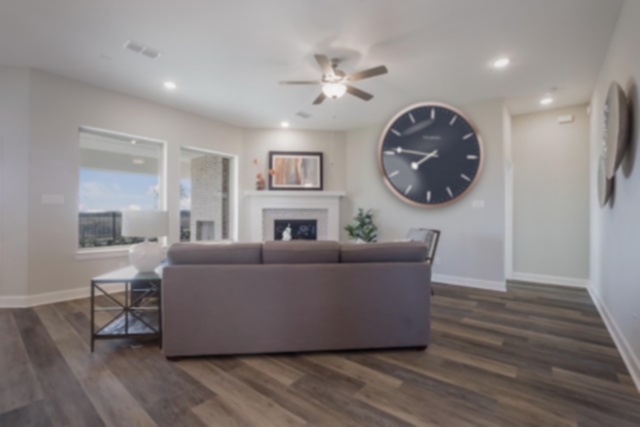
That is 7h46
